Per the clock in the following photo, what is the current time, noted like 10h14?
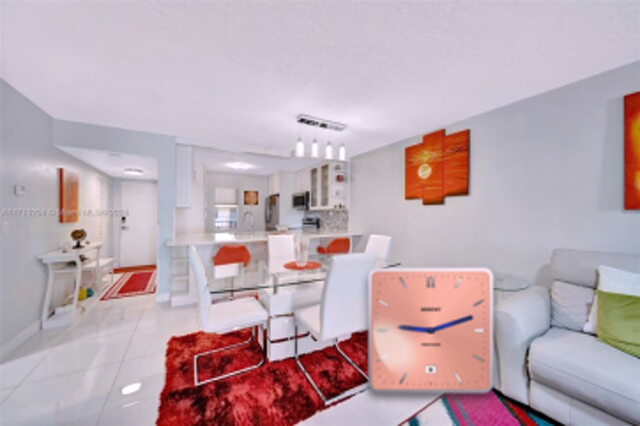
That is 9h12
